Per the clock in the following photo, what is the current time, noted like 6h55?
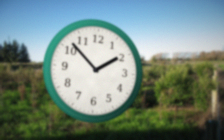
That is 1h52
